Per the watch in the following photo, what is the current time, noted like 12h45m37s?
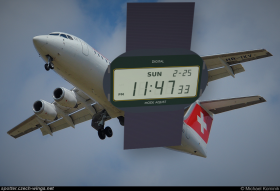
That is 11h47m33s
